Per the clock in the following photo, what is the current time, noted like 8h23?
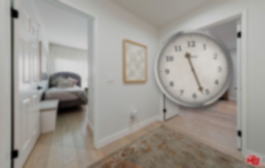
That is 11h27
